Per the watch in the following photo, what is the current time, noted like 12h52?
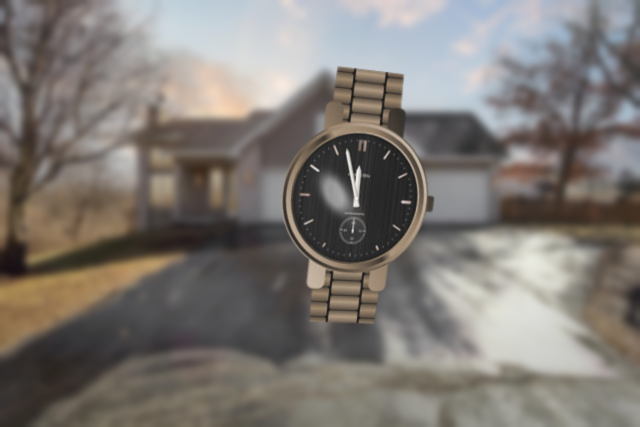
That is 11h57
